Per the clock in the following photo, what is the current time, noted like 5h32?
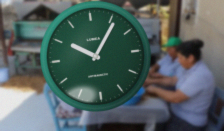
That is 10h06
